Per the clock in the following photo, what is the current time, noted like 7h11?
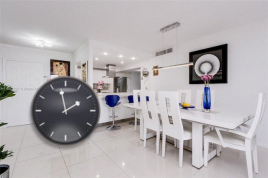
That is 1h58
